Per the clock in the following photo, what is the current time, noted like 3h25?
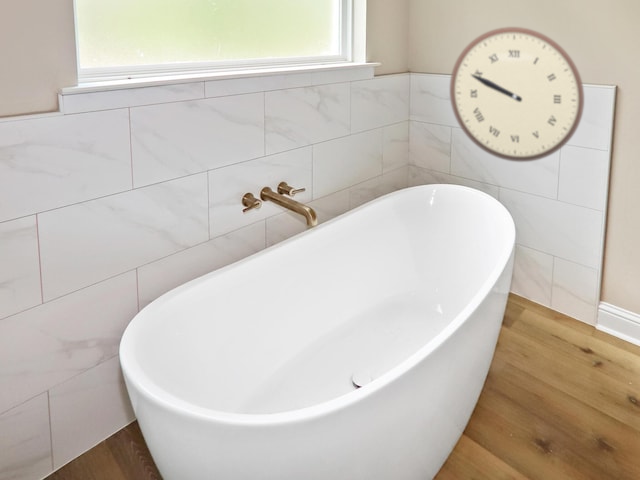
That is 9h49
